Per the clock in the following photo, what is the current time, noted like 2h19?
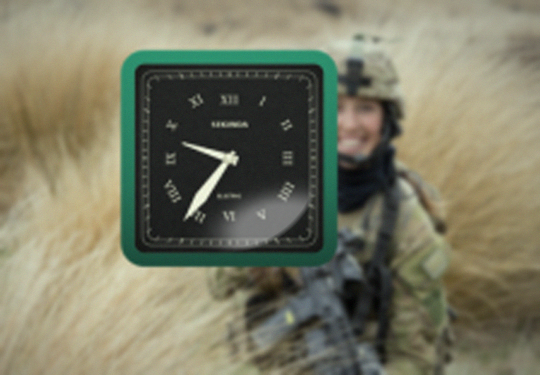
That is 9h36
